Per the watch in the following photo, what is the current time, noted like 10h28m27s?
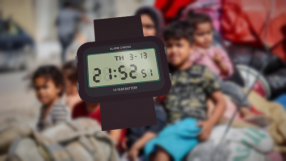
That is 21h52m51s
